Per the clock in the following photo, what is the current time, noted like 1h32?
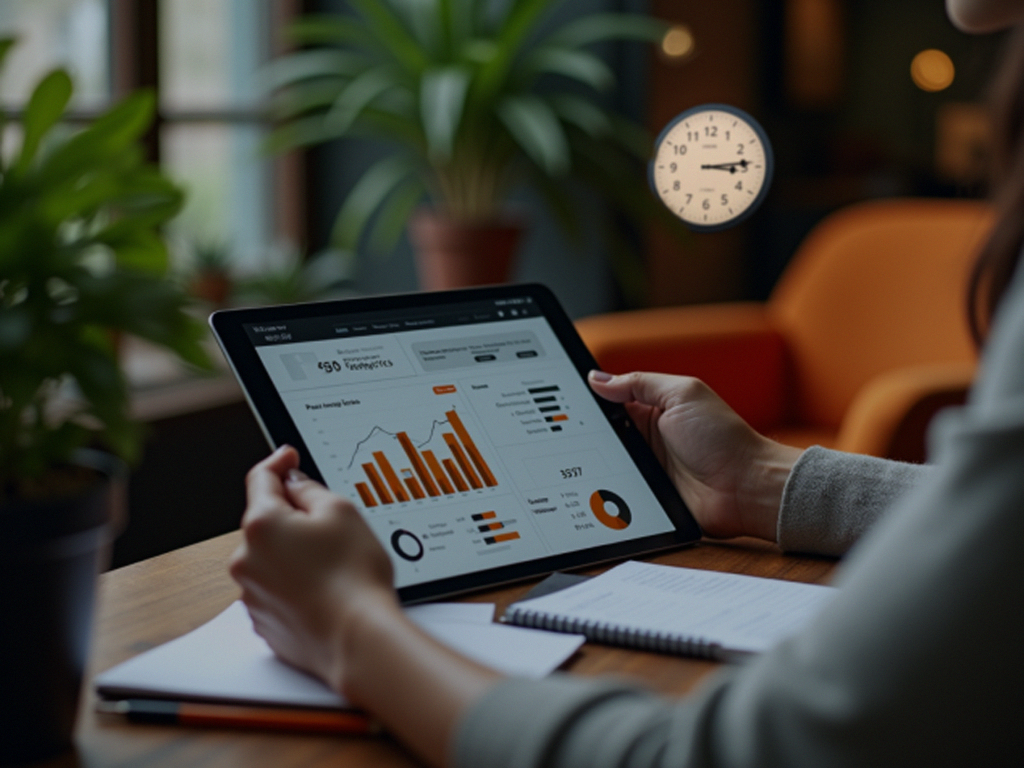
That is 3h14
